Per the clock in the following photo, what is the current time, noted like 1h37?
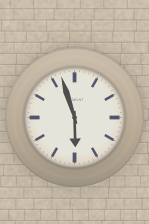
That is 5h57
